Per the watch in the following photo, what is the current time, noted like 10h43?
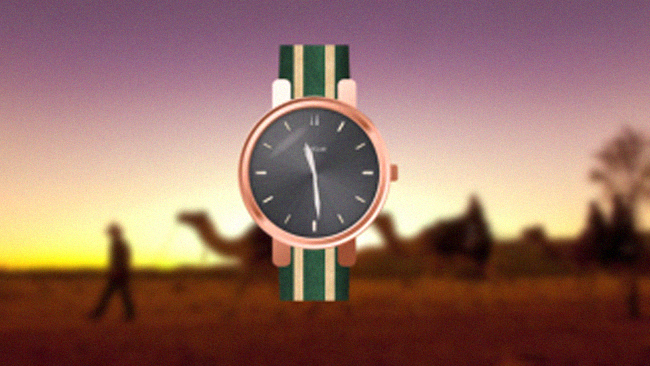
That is 11h29
